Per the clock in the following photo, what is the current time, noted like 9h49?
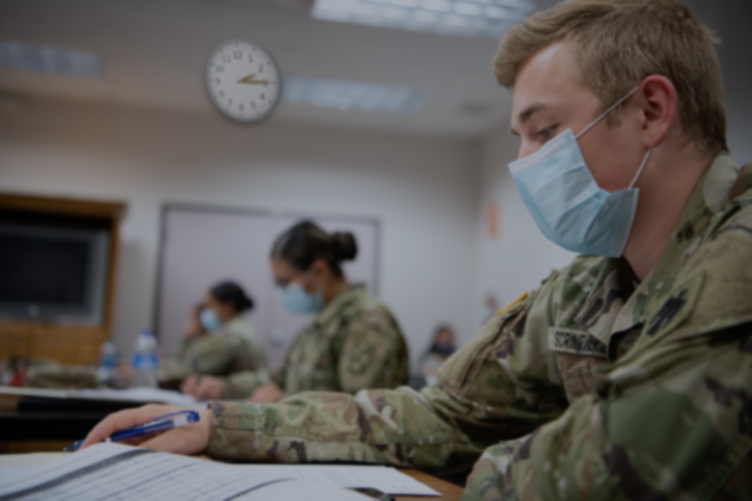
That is 2h15
